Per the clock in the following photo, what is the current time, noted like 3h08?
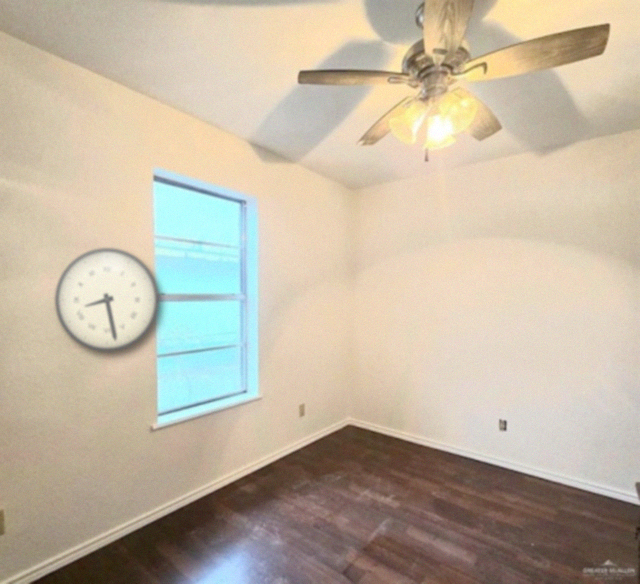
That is 8h28
